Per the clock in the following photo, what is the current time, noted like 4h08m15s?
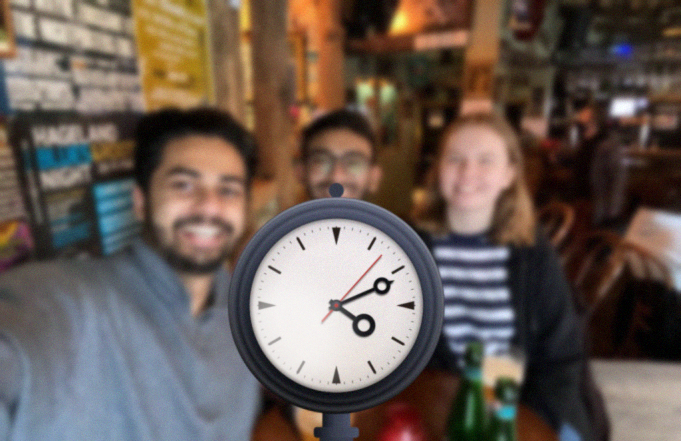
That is 4h11m07s
